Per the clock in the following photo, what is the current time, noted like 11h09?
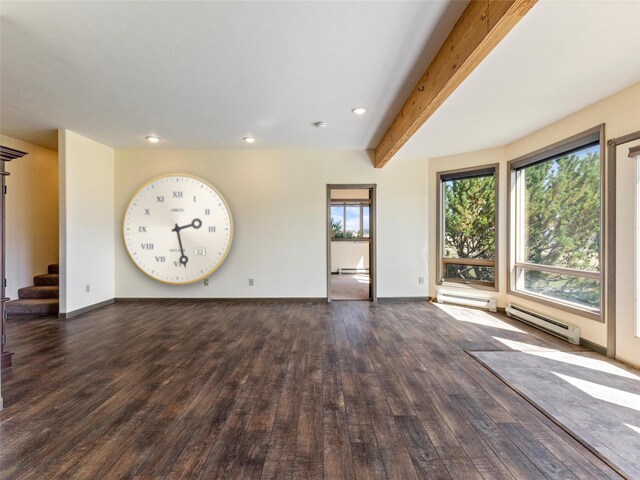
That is 2h28
